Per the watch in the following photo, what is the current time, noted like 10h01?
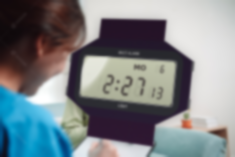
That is 2h27
